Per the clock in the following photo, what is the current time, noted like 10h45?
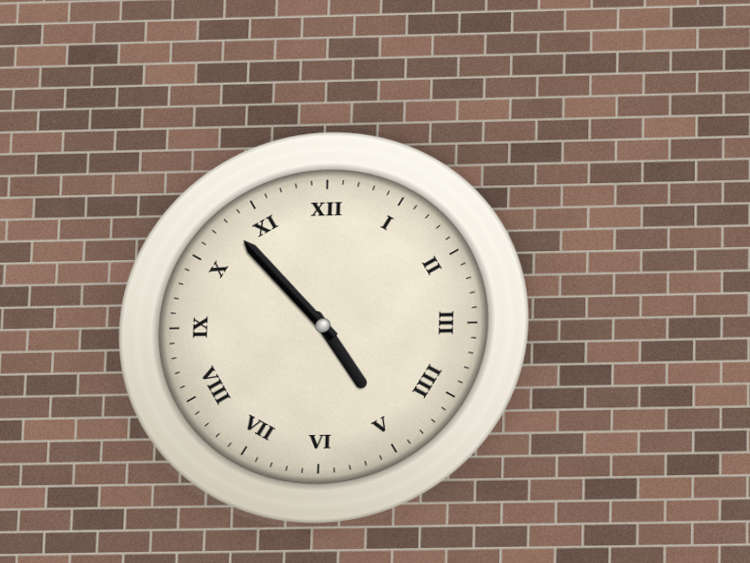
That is 4h53
